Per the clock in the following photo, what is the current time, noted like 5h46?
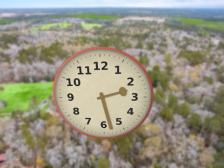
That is 2h28
